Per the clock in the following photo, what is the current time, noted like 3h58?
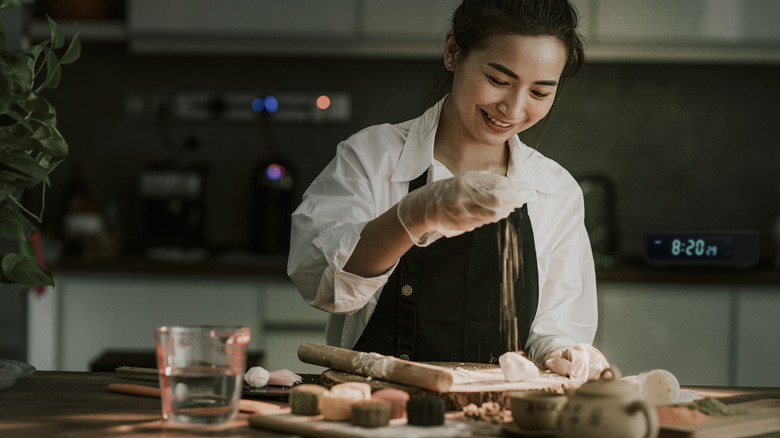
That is 8h20
